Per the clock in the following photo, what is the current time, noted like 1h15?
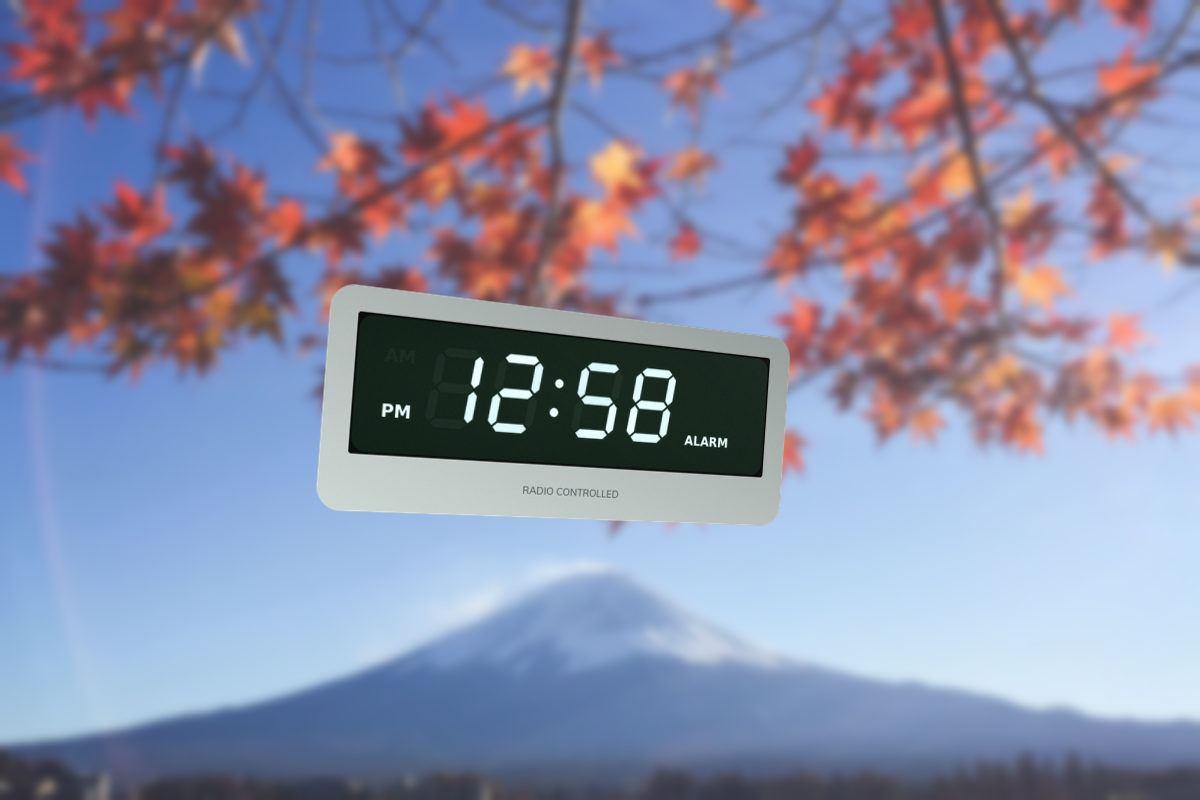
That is 12h58
